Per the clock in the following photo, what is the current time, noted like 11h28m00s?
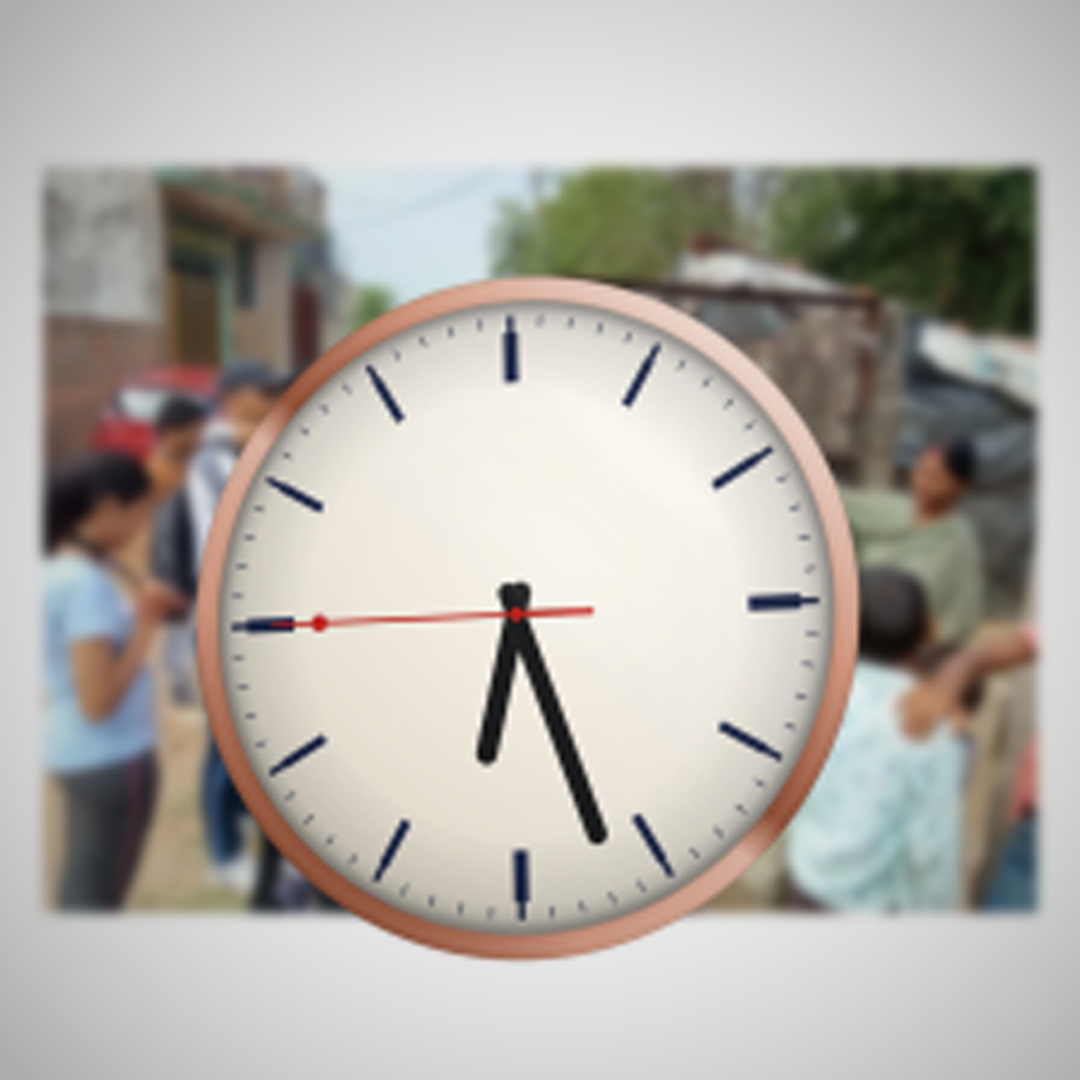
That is 6h26m45s
